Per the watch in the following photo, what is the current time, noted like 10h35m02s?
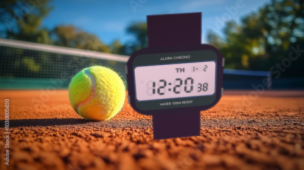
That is 12h20m38s
